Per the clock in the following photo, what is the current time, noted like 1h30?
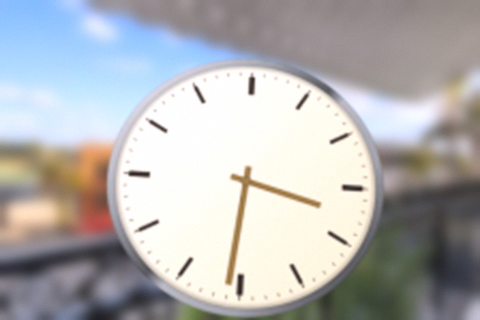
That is 3h31
